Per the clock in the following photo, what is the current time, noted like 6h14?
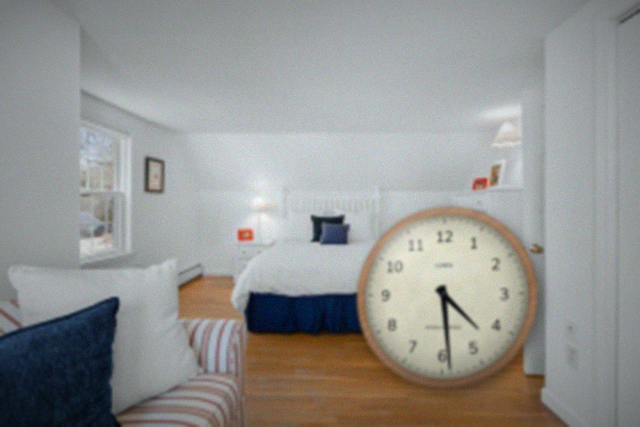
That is 4h29
